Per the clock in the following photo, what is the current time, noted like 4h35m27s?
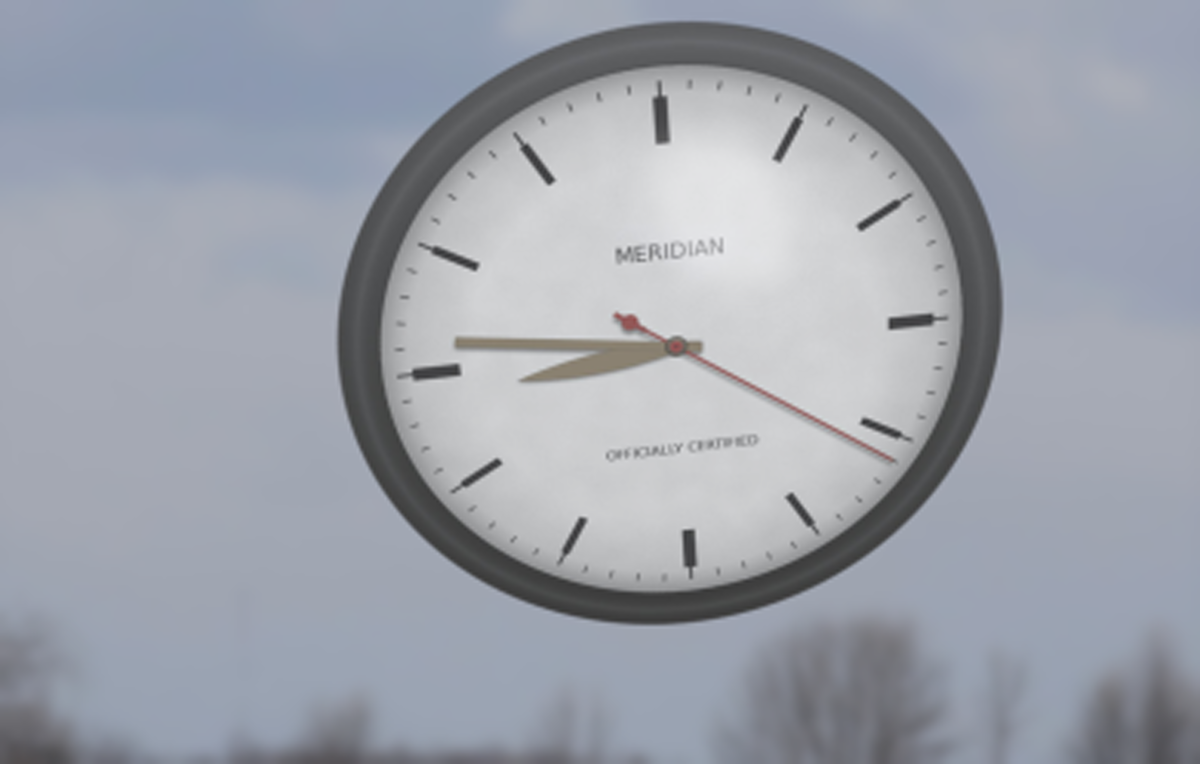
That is 8h46m21s
